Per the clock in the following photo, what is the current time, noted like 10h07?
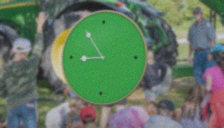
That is 8h54
